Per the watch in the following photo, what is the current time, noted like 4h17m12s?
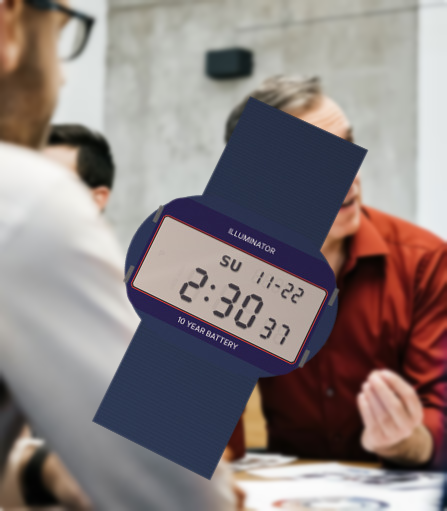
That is 2h30m37s
